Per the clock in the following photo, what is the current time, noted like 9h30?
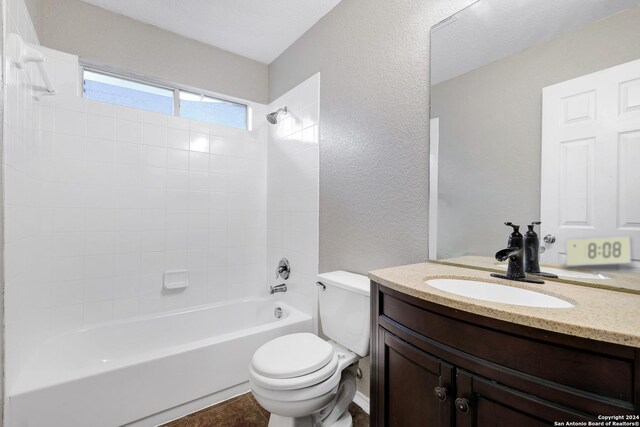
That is 8h08
